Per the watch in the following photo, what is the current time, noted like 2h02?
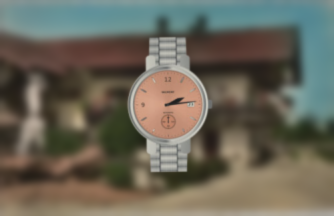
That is 2h14
